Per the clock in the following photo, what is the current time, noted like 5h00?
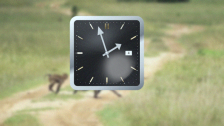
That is 1h57
